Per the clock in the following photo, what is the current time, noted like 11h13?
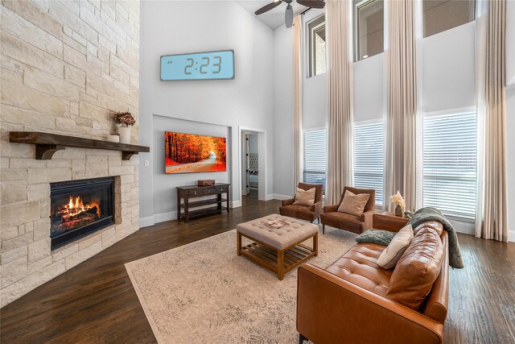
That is 2h23
